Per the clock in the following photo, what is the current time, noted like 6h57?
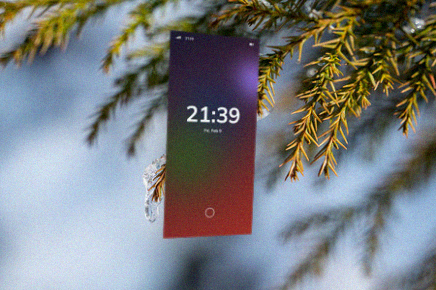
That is 21h39
